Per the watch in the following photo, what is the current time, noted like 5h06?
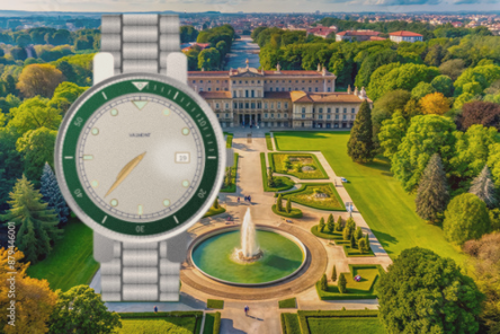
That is 7h37
